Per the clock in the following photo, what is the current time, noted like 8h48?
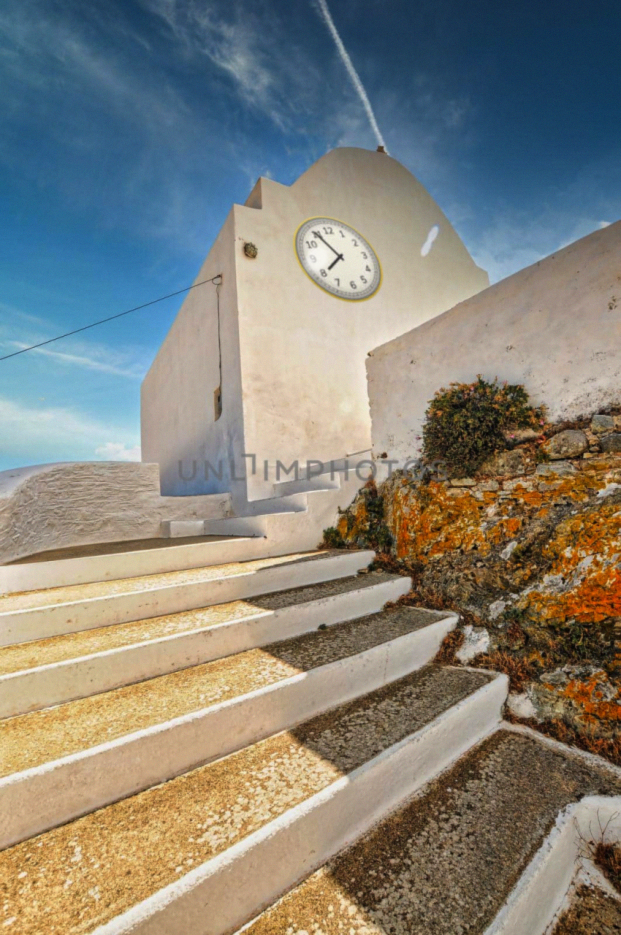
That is 7h55
